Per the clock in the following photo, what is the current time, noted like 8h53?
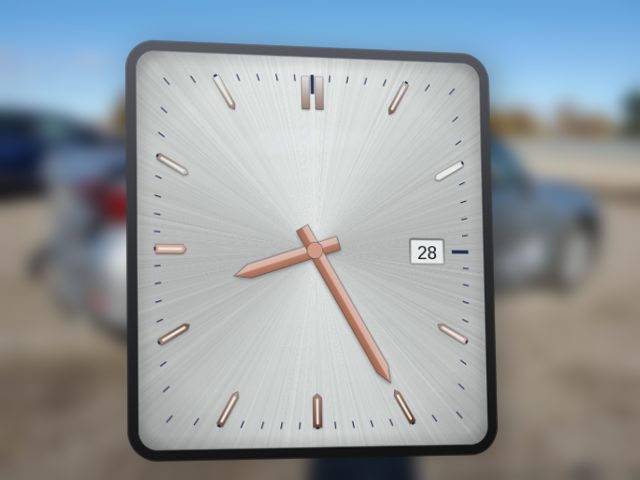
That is 8h25
